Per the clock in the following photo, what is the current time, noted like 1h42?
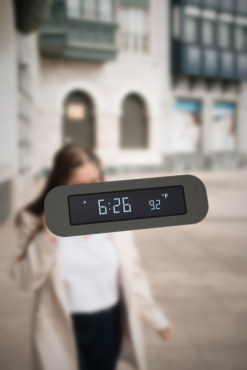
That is 6h26
